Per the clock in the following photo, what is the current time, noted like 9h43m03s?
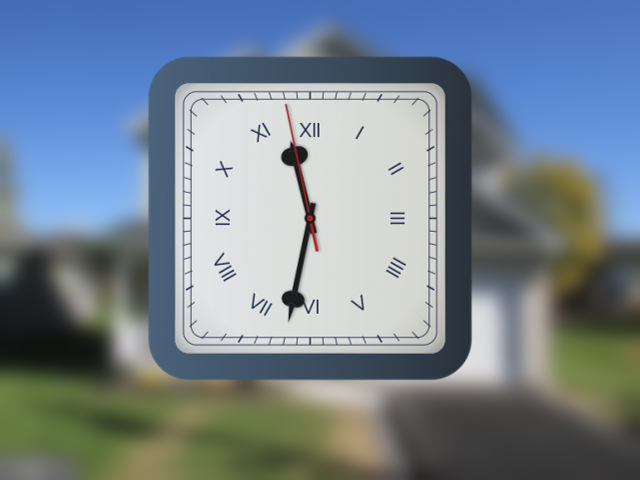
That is 11h31m58s
